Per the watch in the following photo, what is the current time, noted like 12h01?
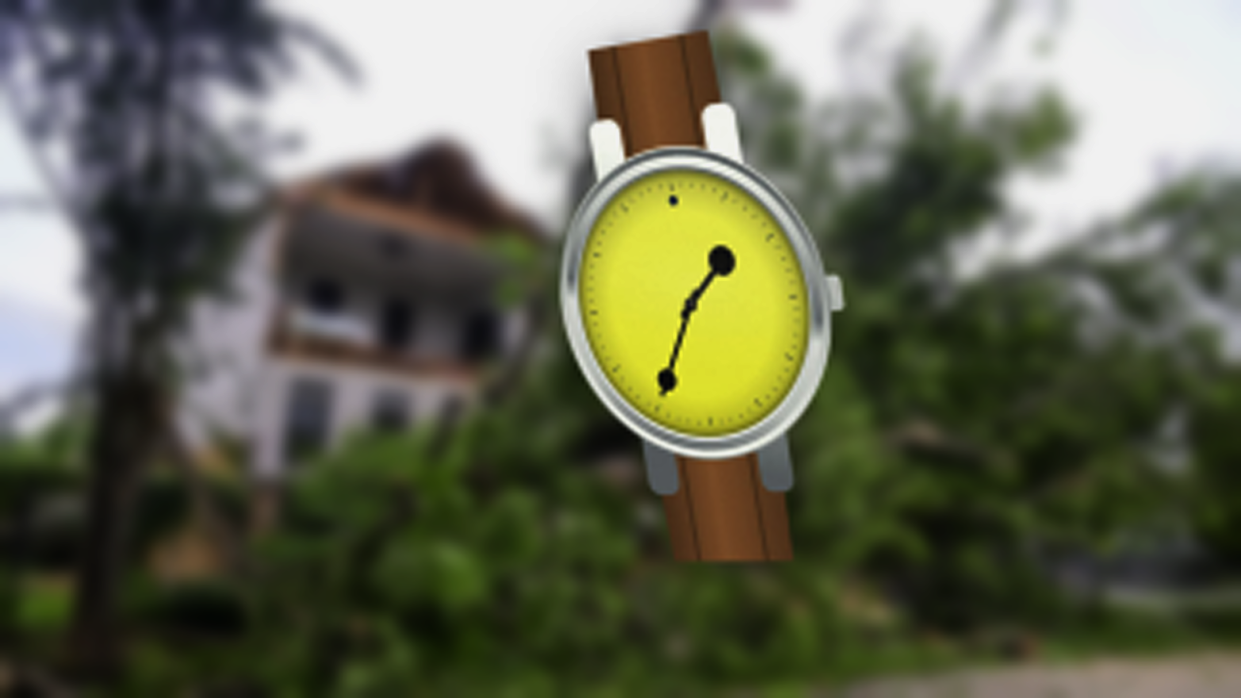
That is 1h35
